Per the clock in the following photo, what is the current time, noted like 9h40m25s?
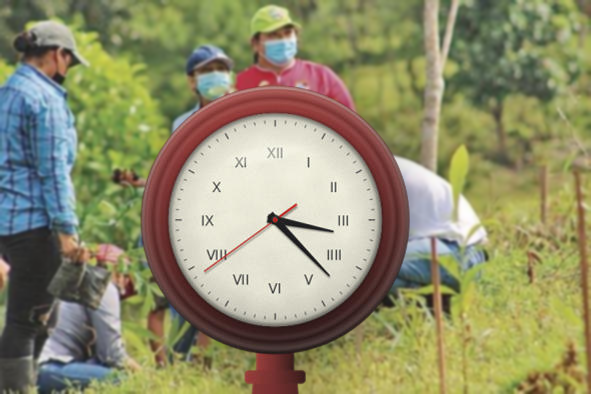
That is 3h22m39s
